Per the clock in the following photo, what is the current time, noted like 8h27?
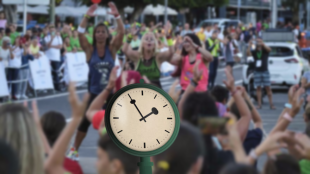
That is 1h55
